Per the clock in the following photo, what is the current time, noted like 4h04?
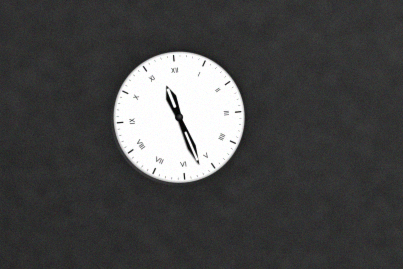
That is 11h27
